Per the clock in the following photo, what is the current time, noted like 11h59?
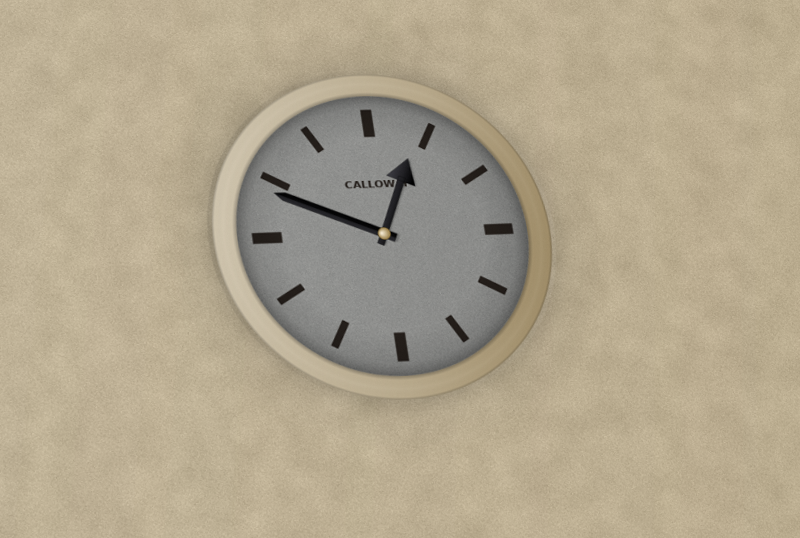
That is 12h49
